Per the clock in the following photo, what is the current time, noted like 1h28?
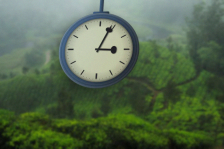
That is 3h04
